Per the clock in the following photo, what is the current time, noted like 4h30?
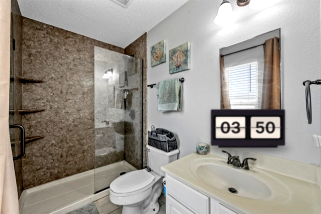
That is 3h50
